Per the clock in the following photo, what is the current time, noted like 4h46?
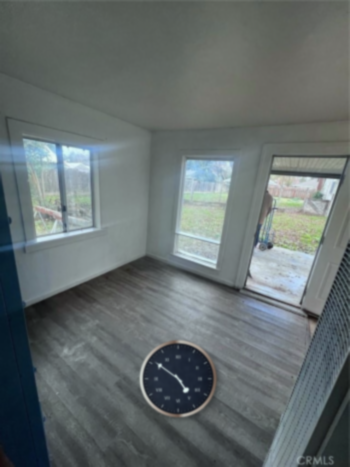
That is 4h51
